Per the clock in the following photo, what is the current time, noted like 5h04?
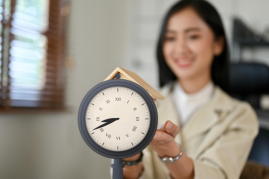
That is 8h41
